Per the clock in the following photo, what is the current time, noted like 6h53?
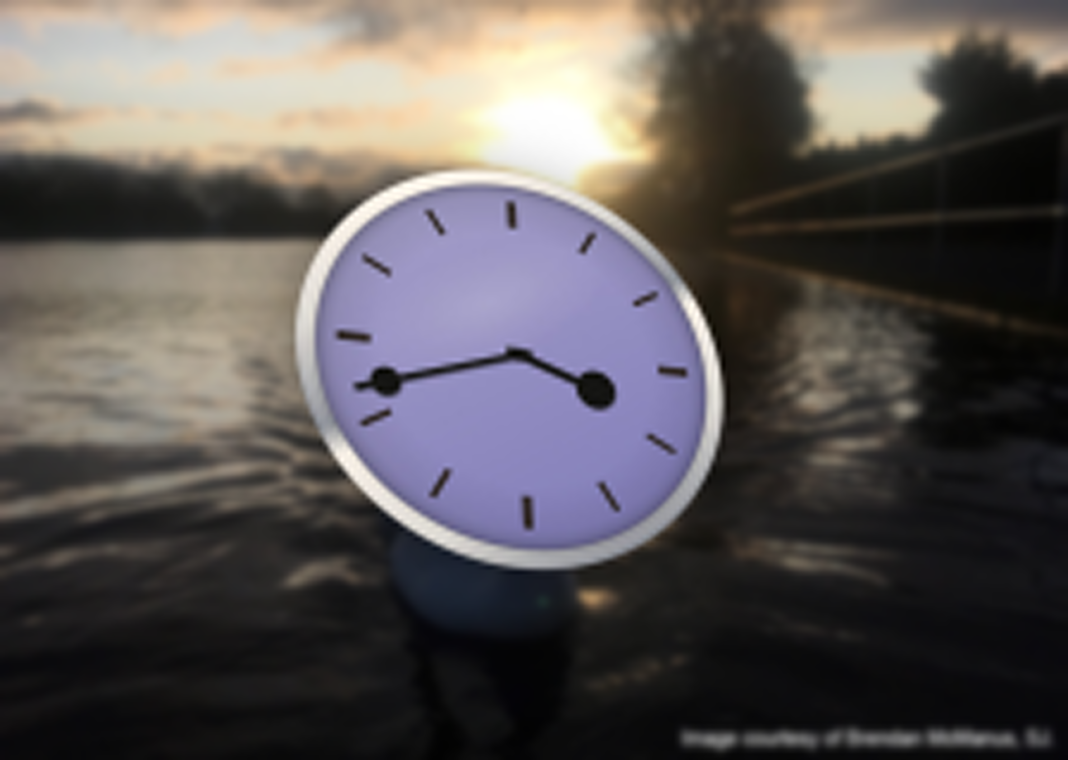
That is 3h42
